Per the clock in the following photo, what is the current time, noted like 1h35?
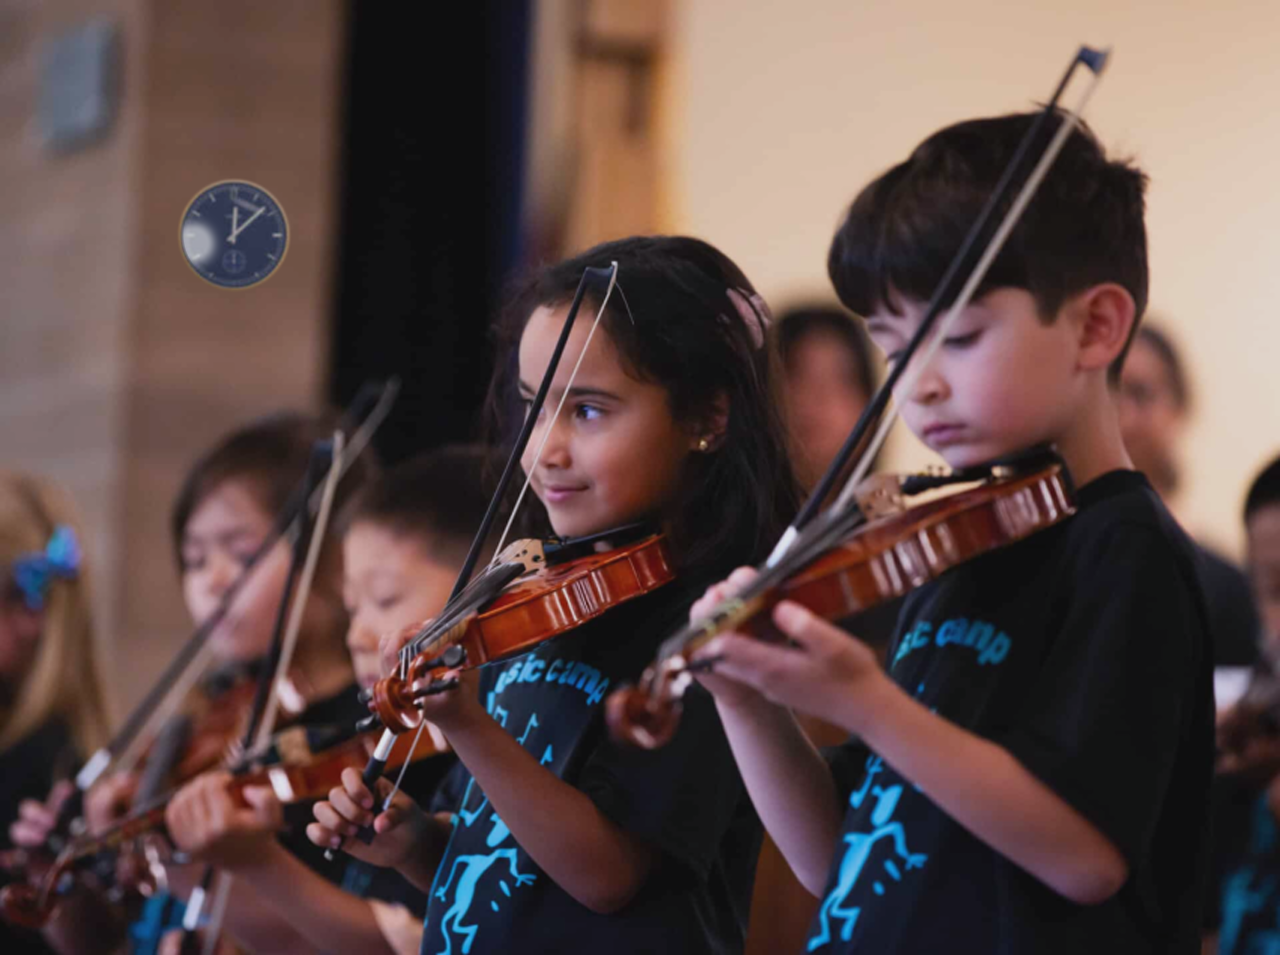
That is 12h08
